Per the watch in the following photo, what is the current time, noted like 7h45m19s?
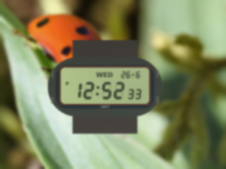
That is 12h52m33s
